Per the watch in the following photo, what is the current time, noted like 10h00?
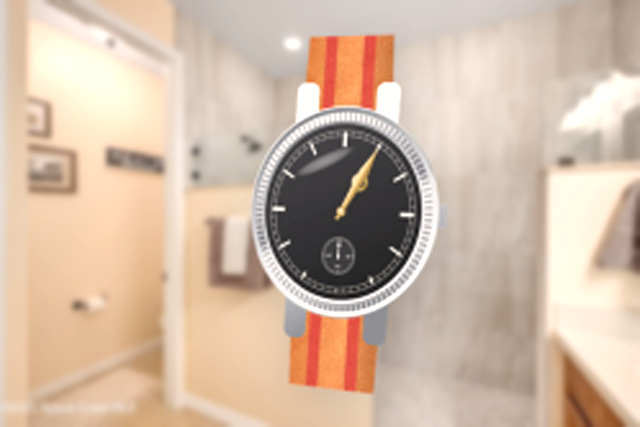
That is 1h05
